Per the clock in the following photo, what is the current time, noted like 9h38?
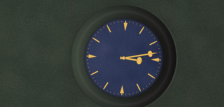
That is 3h13
